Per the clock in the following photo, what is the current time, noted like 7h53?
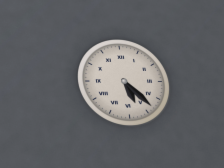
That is 5h23
